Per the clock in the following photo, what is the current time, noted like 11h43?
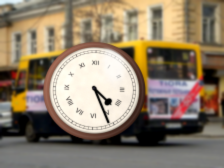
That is 4h26
